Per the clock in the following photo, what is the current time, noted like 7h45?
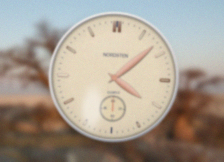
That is 4h08
